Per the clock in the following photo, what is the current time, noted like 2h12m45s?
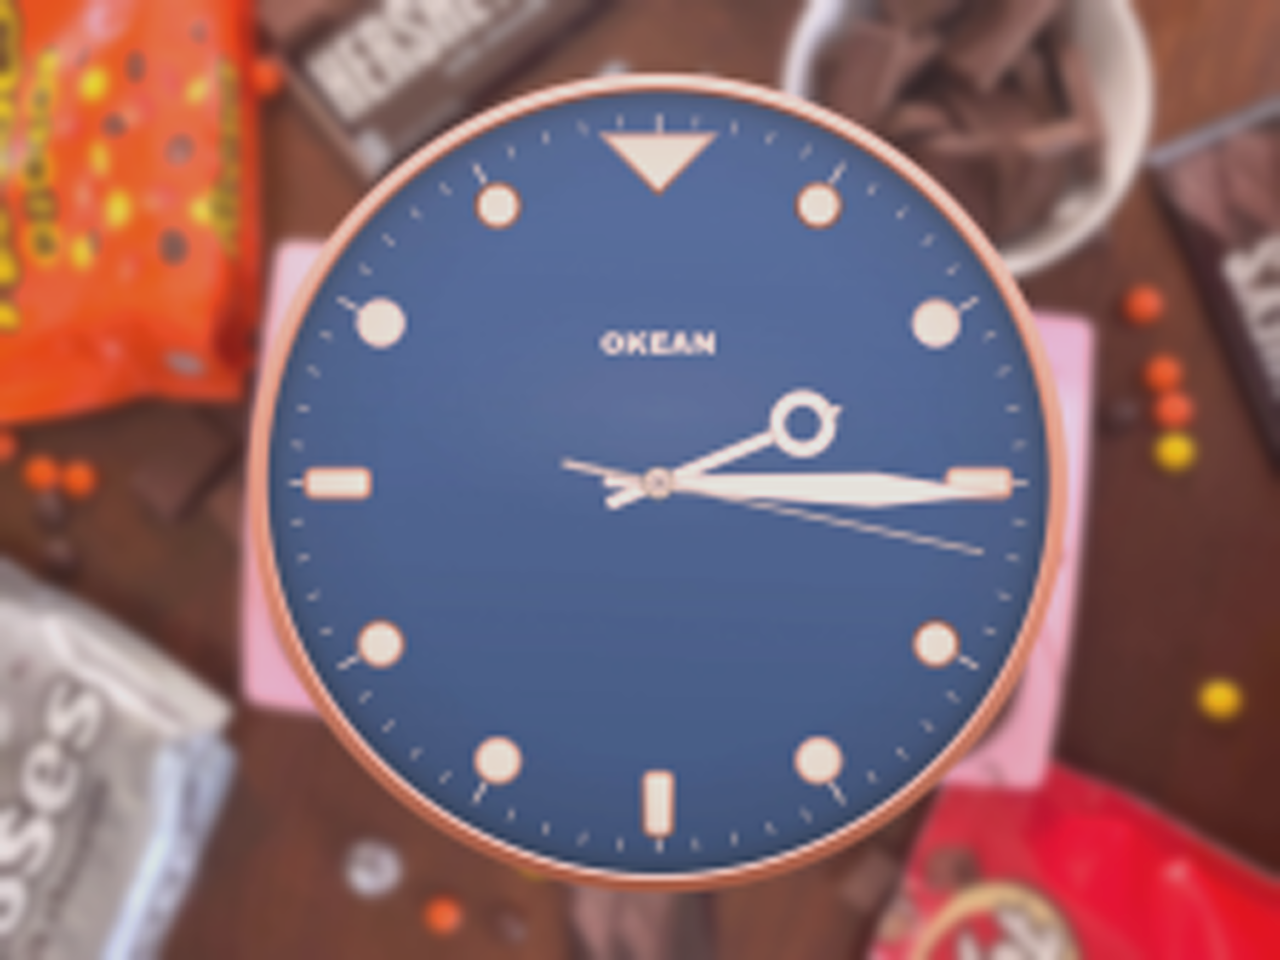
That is 2h15m17s
